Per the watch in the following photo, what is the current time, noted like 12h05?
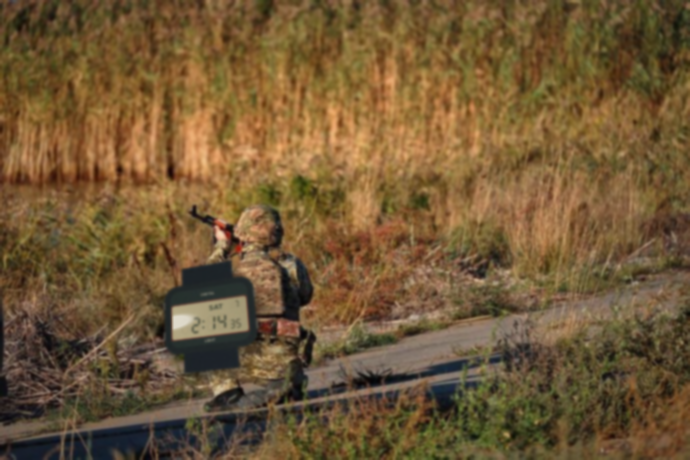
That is 2h14
